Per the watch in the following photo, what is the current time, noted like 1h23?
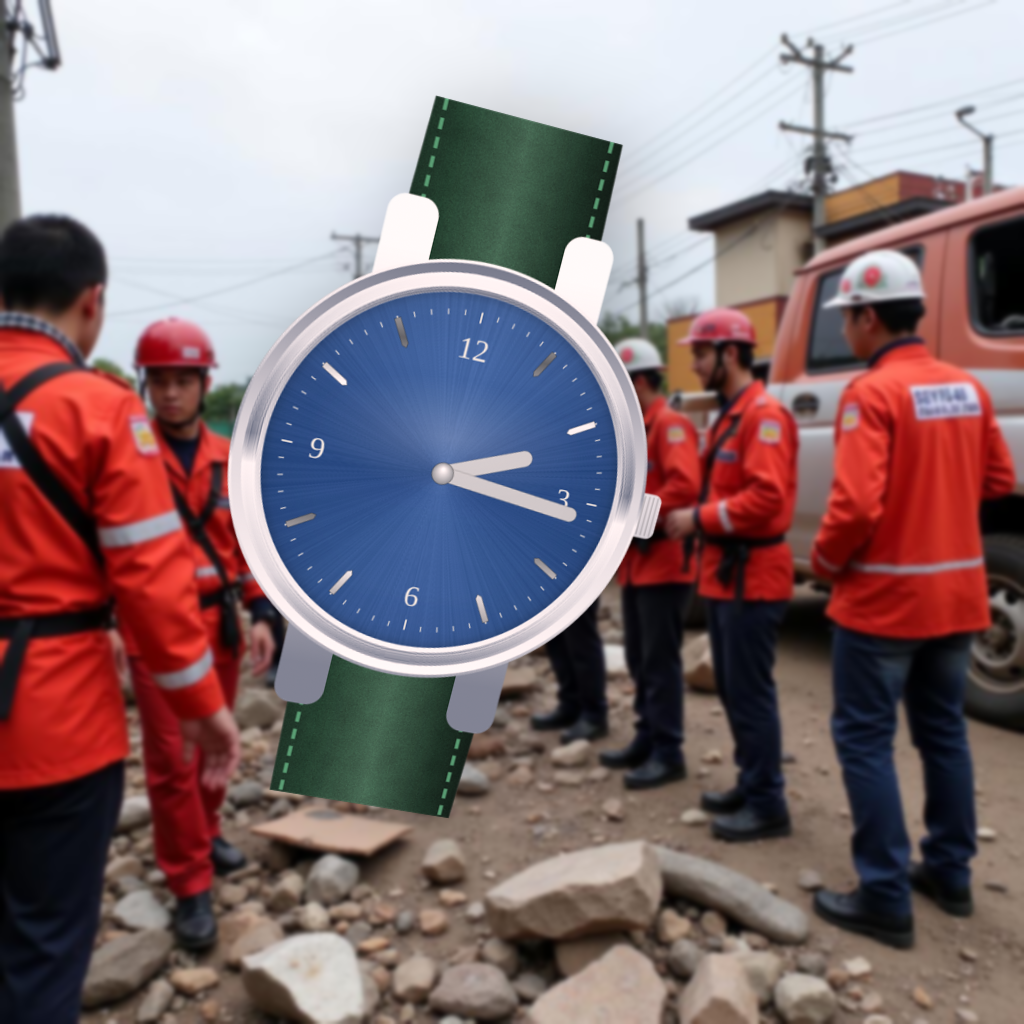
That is 2h16
